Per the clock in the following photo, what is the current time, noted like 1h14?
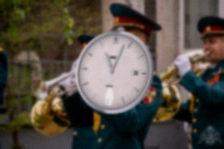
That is 11h03
